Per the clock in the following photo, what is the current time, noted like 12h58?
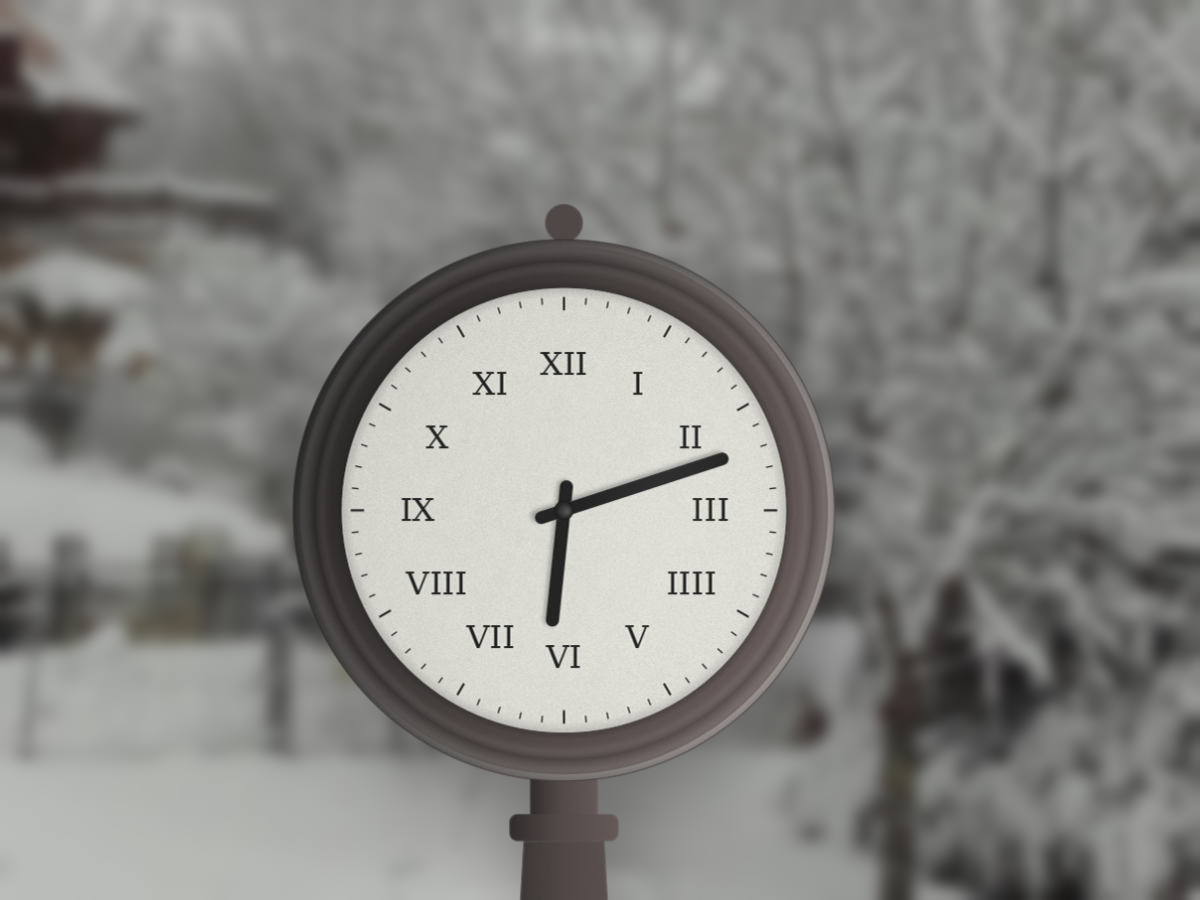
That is 6h12
